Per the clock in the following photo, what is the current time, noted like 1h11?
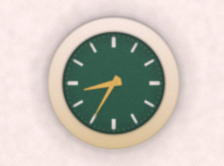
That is 8h35
